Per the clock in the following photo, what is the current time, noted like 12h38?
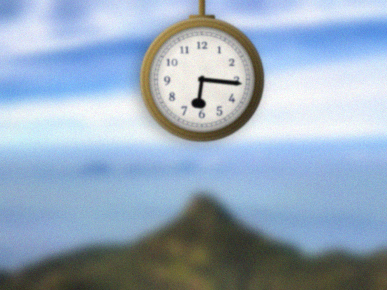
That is 6h16
